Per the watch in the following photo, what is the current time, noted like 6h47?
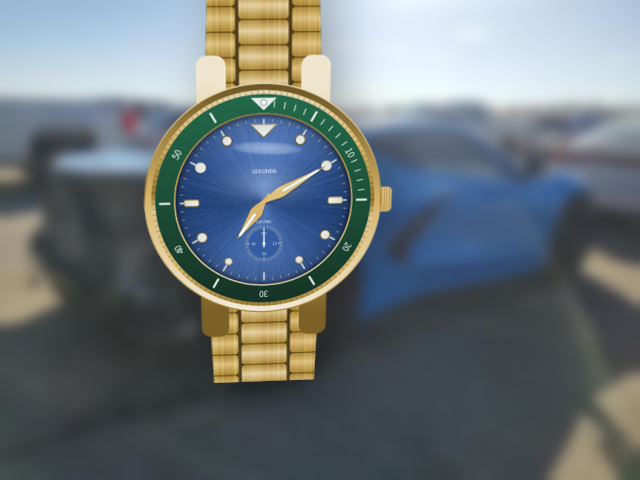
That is 7h10
